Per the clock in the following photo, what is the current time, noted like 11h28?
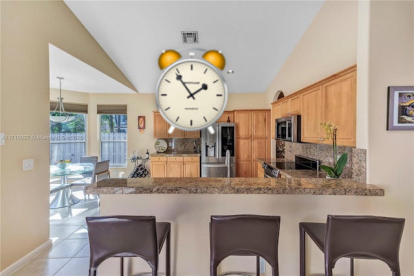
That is 1h54
